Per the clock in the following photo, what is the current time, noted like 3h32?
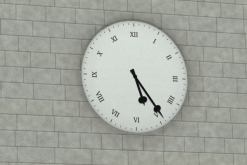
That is 5h24
